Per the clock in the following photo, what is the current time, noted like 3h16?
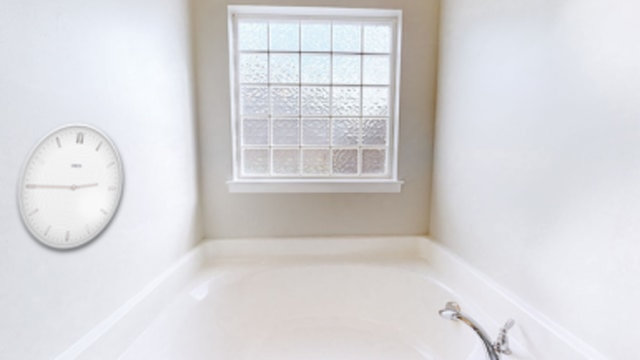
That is 2h45
